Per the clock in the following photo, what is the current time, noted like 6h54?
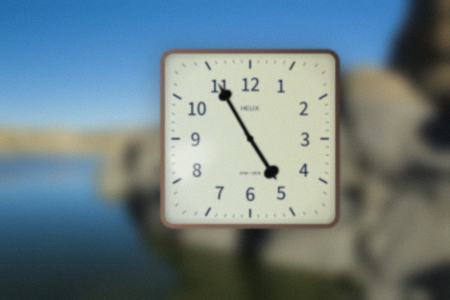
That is 4h55
